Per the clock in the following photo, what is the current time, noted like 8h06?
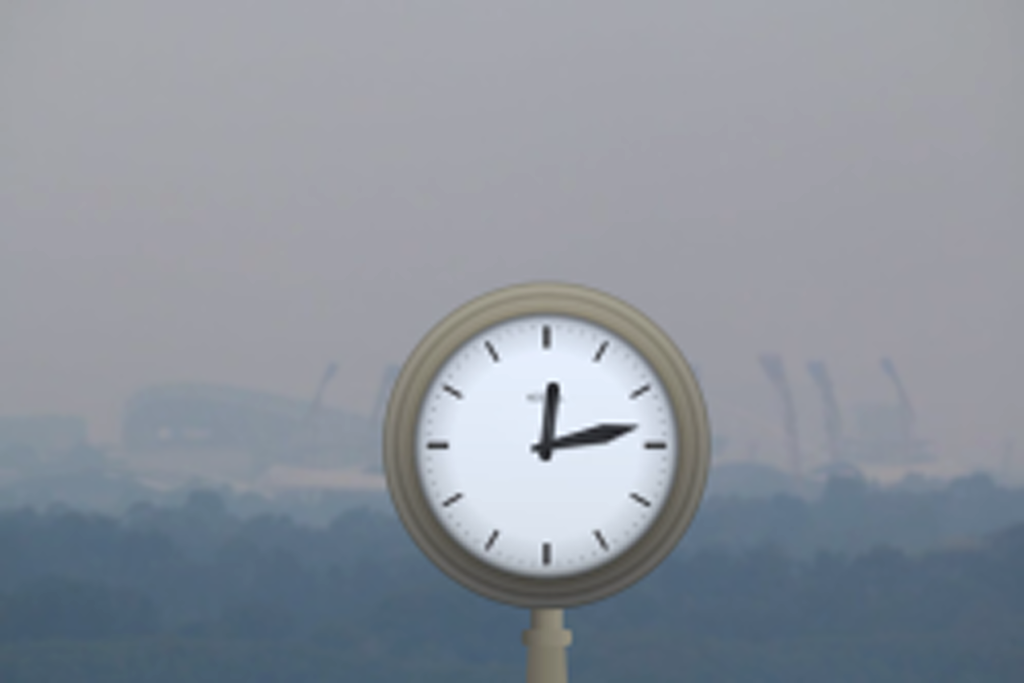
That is 12h13
